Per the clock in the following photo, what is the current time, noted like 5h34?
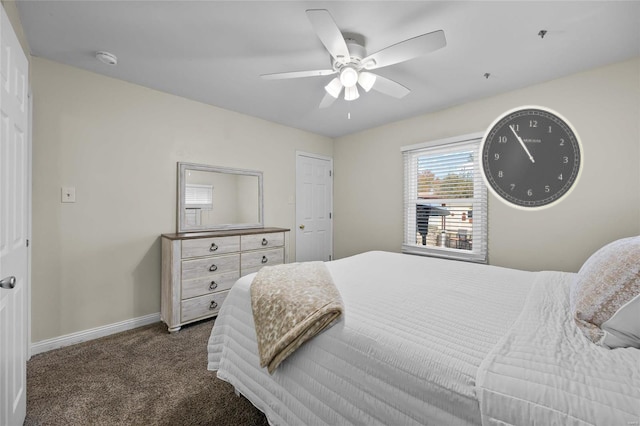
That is 10h54
